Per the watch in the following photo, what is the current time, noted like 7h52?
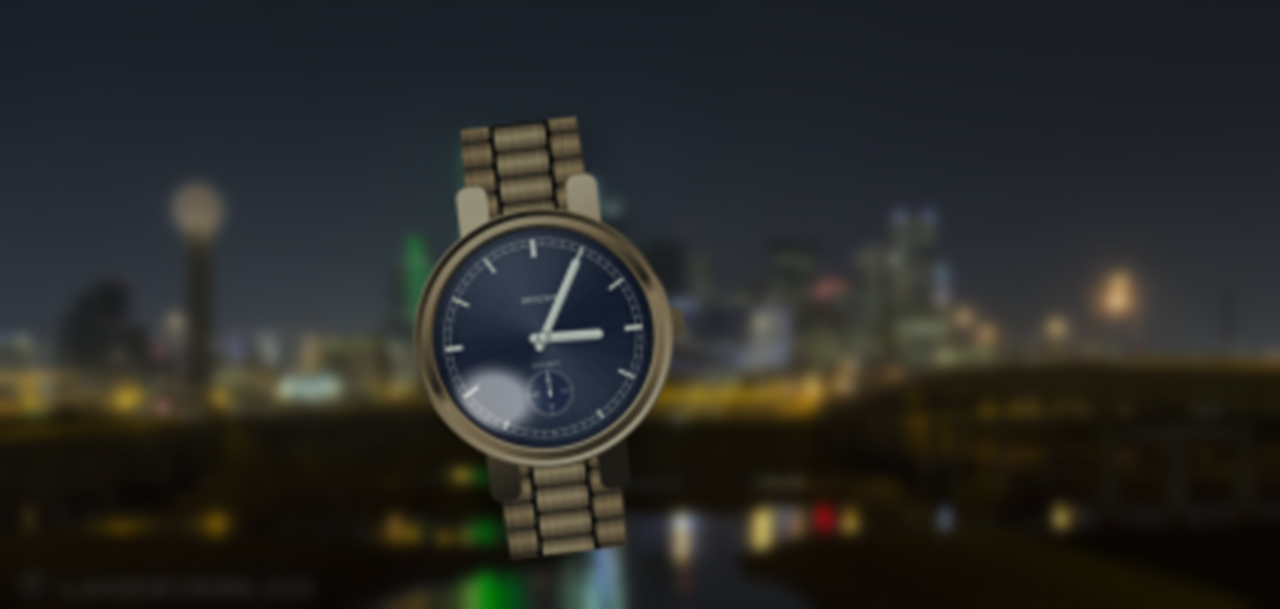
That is 3h05
